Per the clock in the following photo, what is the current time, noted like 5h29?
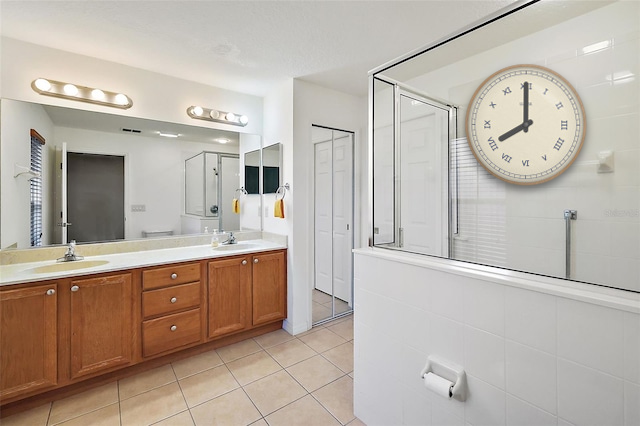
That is 8h00
